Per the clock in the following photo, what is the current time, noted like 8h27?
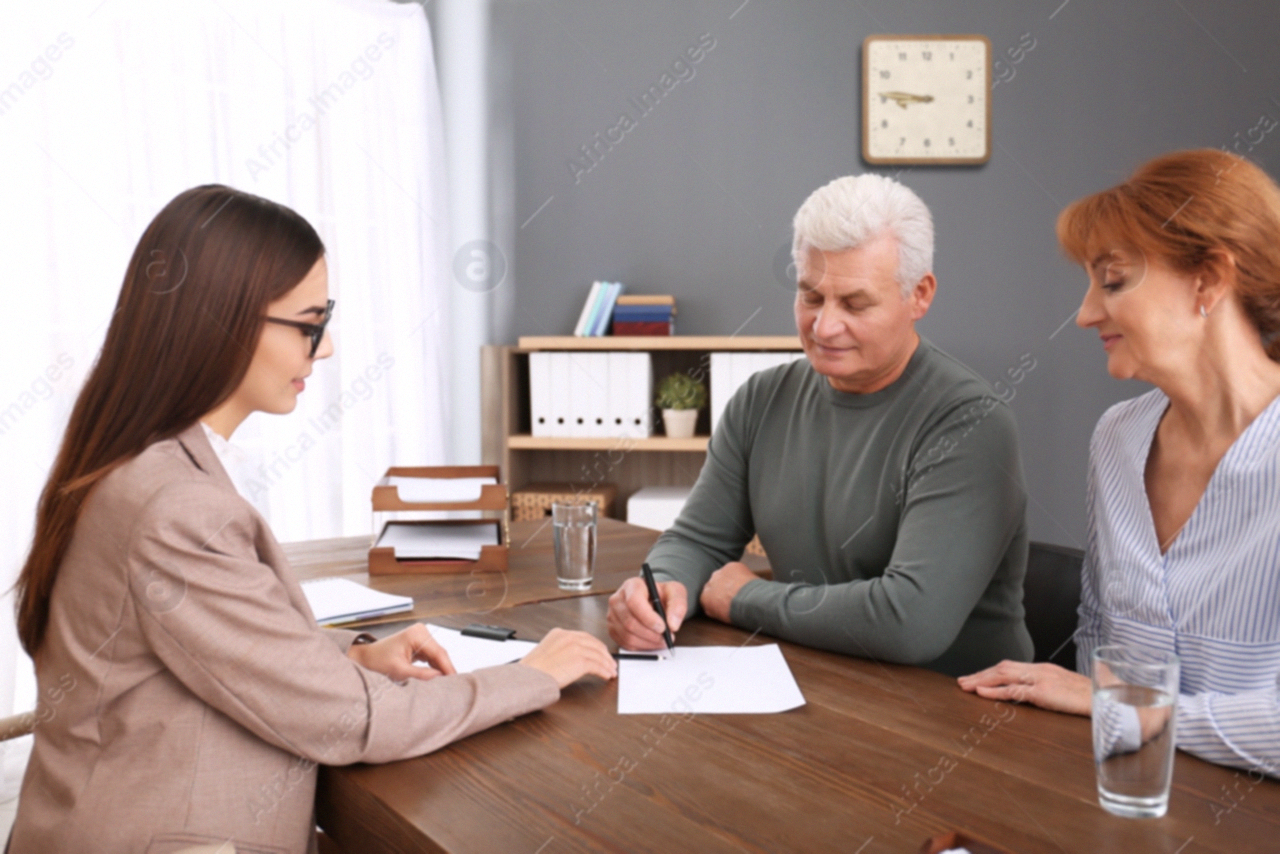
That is 8h46
